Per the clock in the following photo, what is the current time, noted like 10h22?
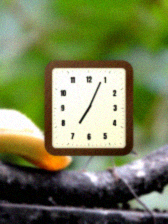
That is 7h04
